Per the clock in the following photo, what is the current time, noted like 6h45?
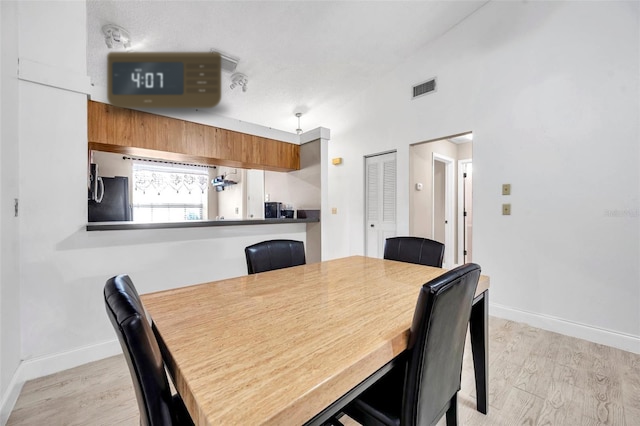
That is 4h07
